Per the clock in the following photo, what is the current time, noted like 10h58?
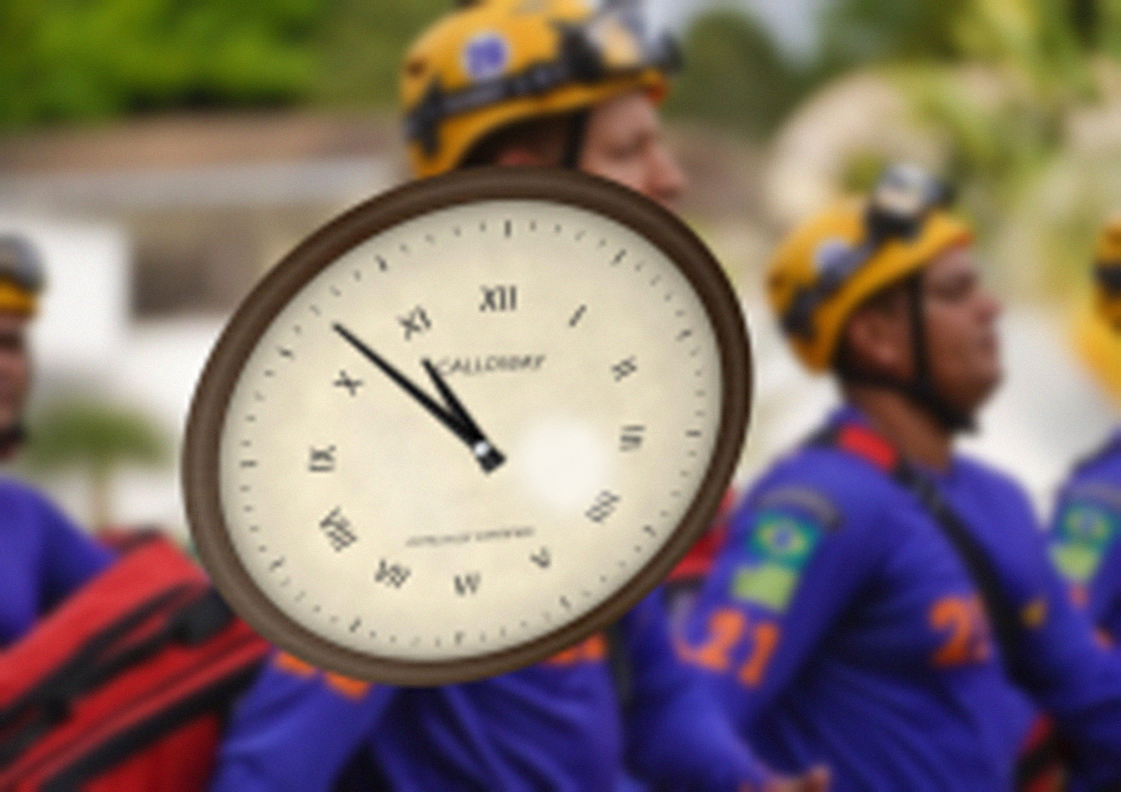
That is 10h52
